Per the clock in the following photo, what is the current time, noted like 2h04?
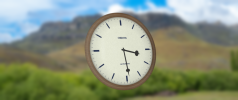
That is 3h29
